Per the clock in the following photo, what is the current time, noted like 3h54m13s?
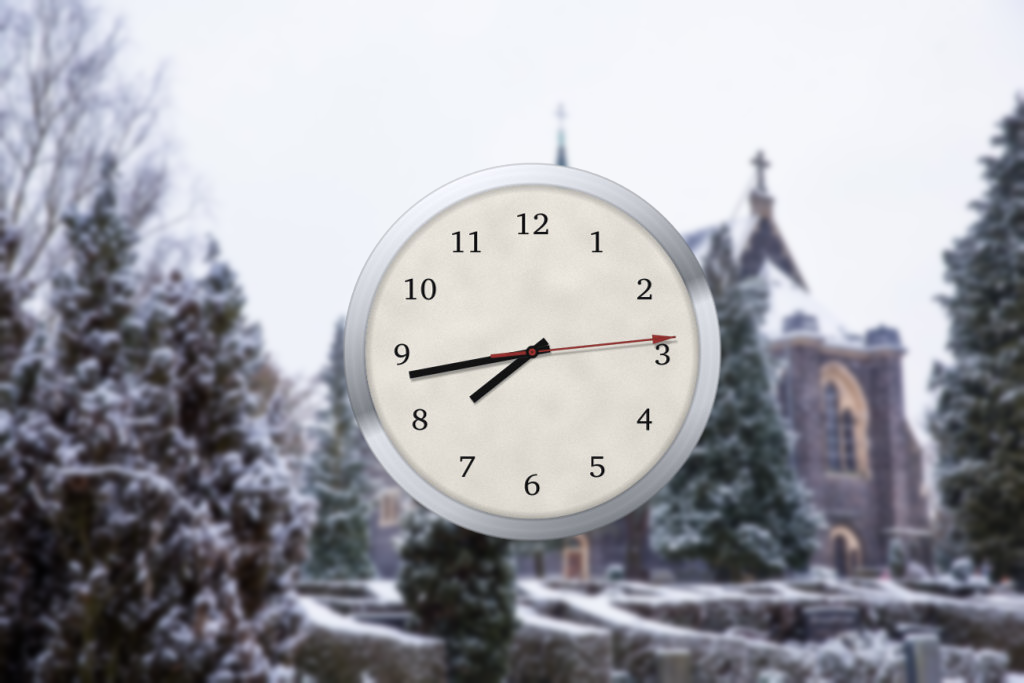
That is 7h43m14s
